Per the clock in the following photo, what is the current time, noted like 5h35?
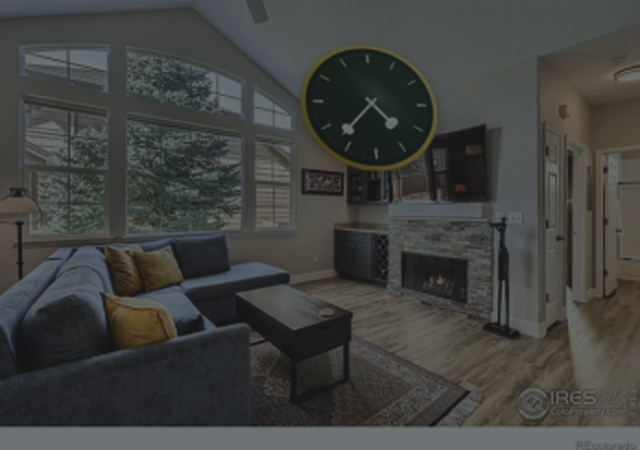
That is 4h37
